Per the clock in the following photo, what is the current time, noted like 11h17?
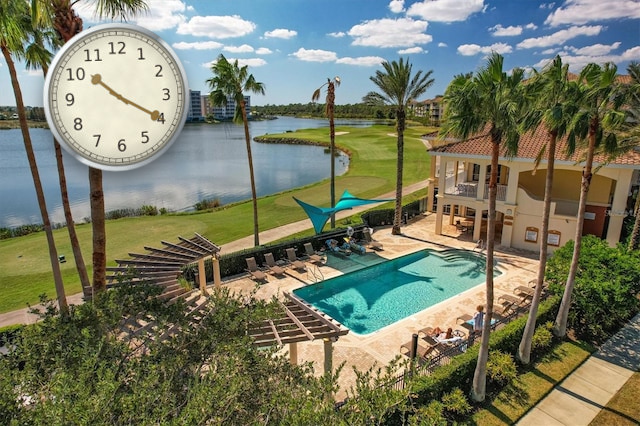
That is 10h20
